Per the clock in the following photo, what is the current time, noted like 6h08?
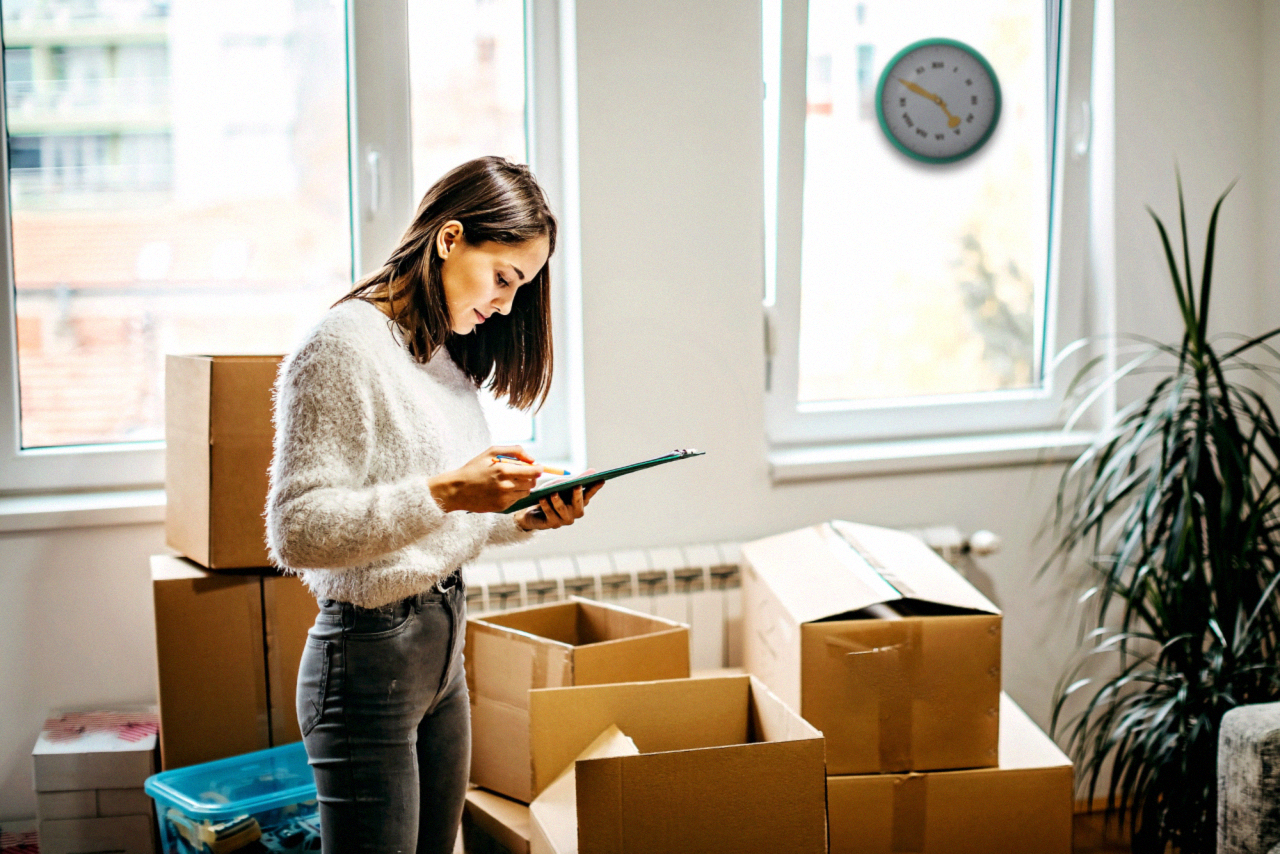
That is 4h50
